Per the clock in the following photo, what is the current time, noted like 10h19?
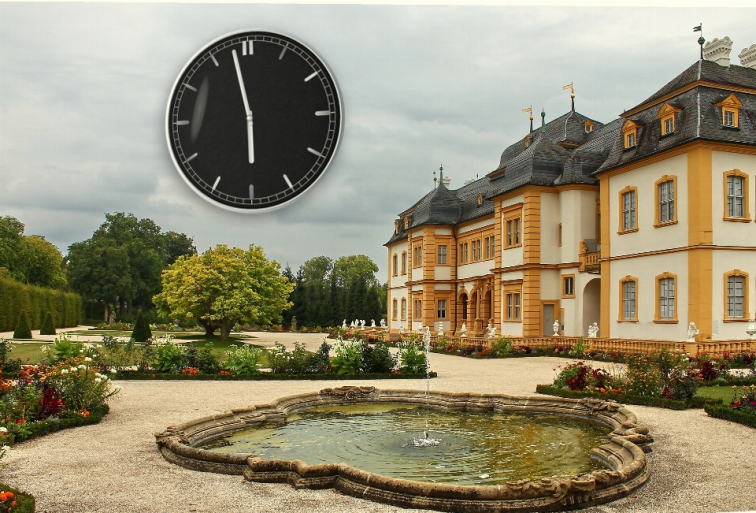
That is 5h58
